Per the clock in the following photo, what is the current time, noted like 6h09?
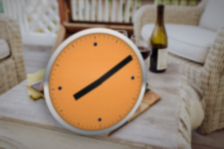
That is 8h10
